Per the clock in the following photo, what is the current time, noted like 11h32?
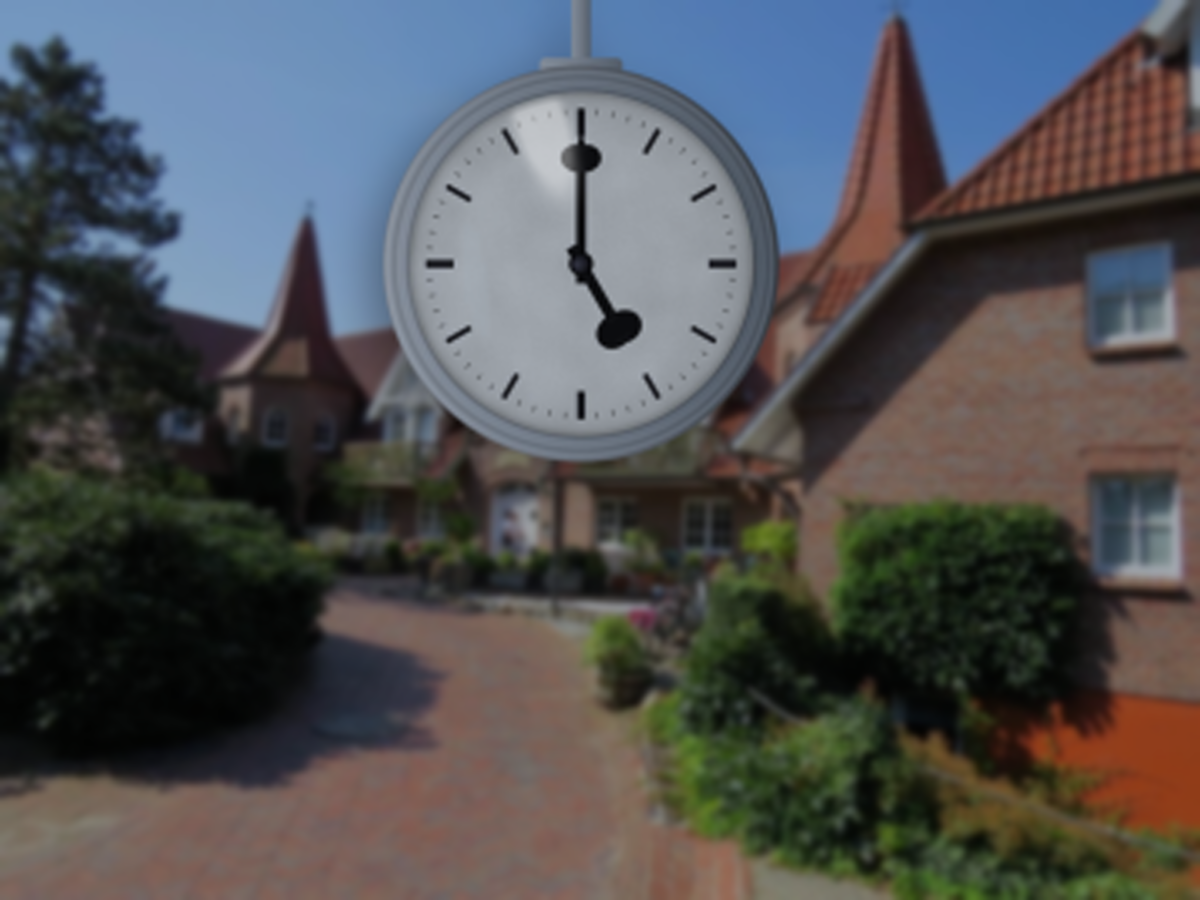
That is 5h00
